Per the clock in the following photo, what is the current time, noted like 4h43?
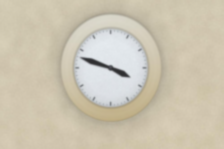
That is 3h48
